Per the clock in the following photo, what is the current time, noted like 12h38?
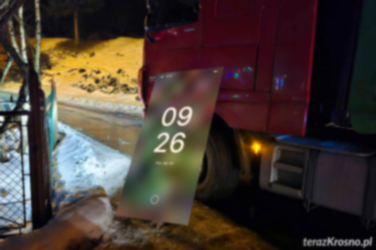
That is 9h26
